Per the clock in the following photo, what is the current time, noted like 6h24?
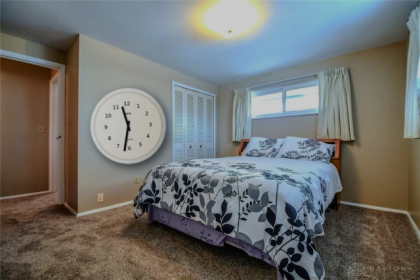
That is 11h32
